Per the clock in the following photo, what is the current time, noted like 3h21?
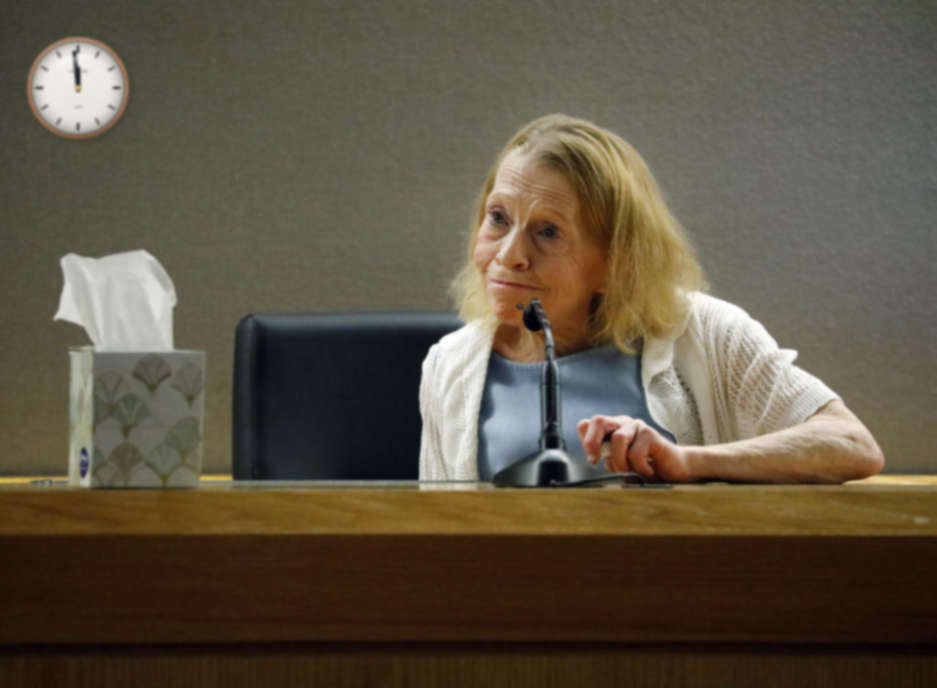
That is 11h59
